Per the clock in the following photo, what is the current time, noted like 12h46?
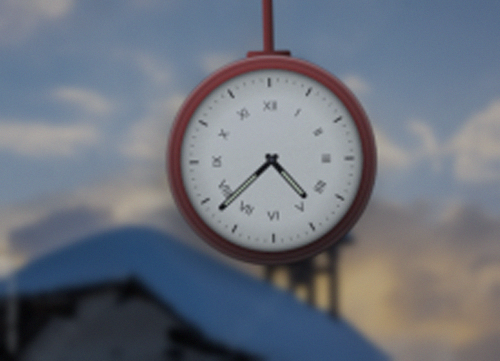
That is 4h38
